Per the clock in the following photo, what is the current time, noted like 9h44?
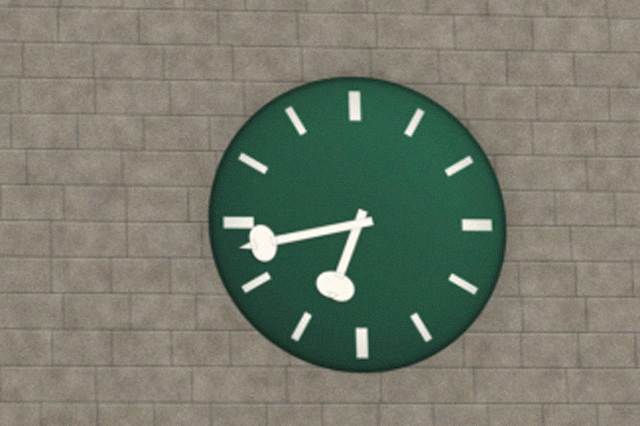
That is 6h43
